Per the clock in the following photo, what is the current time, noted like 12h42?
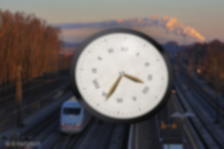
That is 3h34
